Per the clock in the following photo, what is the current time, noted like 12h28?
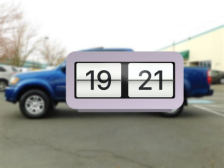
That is 19h21
